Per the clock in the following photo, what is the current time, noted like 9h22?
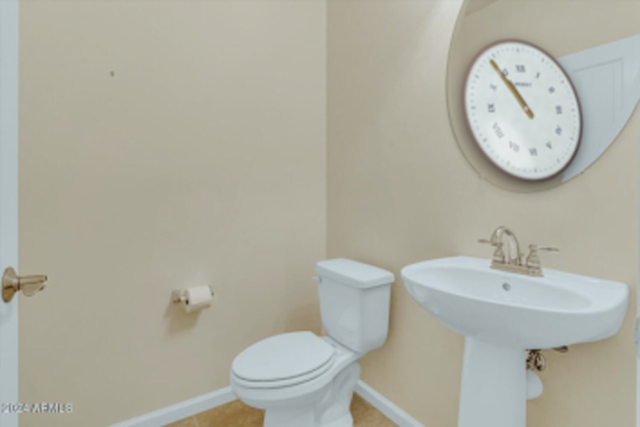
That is 10h54
